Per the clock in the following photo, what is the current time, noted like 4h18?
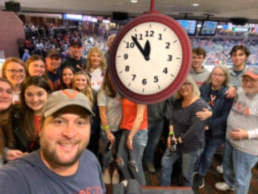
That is 11h53
